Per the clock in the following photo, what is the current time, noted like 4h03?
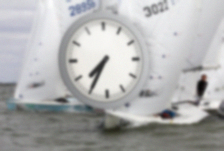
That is 7h35
